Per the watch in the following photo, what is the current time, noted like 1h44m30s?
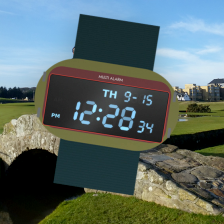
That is 12h28m34s
